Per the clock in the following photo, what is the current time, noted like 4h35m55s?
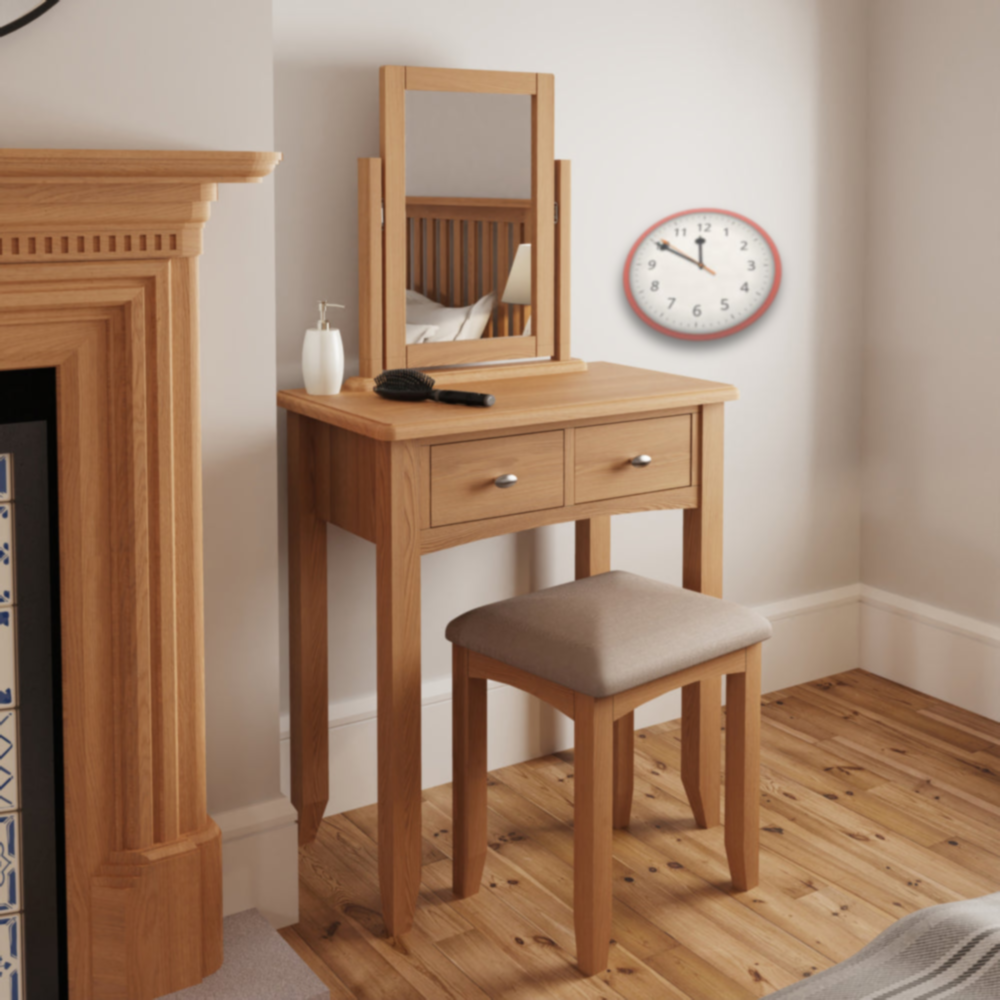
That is 11h49m51s
